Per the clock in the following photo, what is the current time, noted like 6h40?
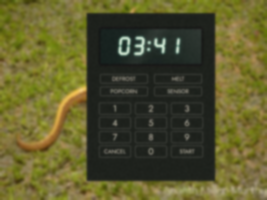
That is 3h41
